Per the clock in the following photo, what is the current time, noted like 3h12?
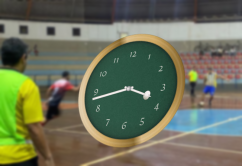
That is 3h43
